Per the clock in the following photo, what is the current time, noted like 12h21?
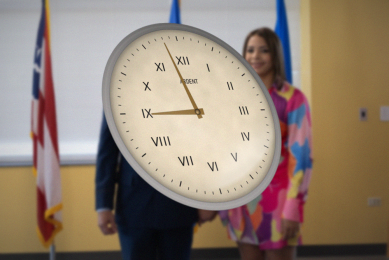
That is 8h58
